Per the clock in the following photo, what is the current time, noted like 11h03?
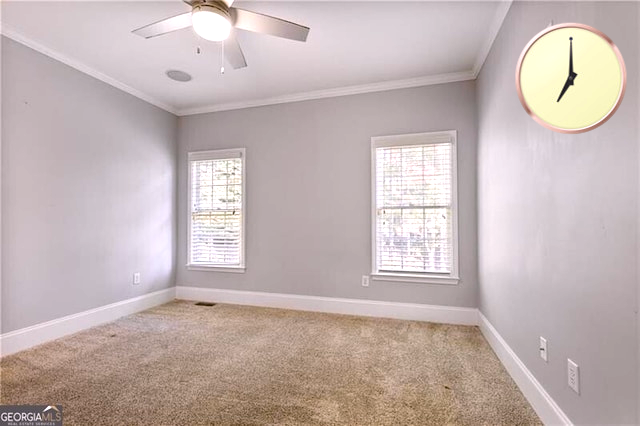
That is 7h00
